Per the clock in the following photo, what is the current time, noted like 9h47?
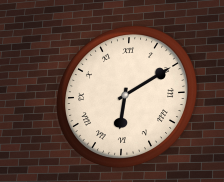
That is 6h10
